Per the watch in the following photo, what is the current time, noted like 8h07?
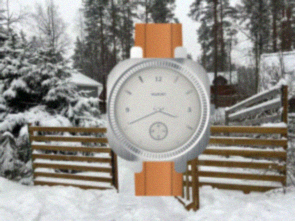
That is 3h41
